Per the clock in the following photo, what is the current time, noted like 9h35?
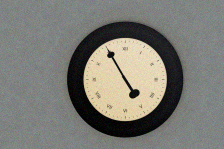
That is 4h55
